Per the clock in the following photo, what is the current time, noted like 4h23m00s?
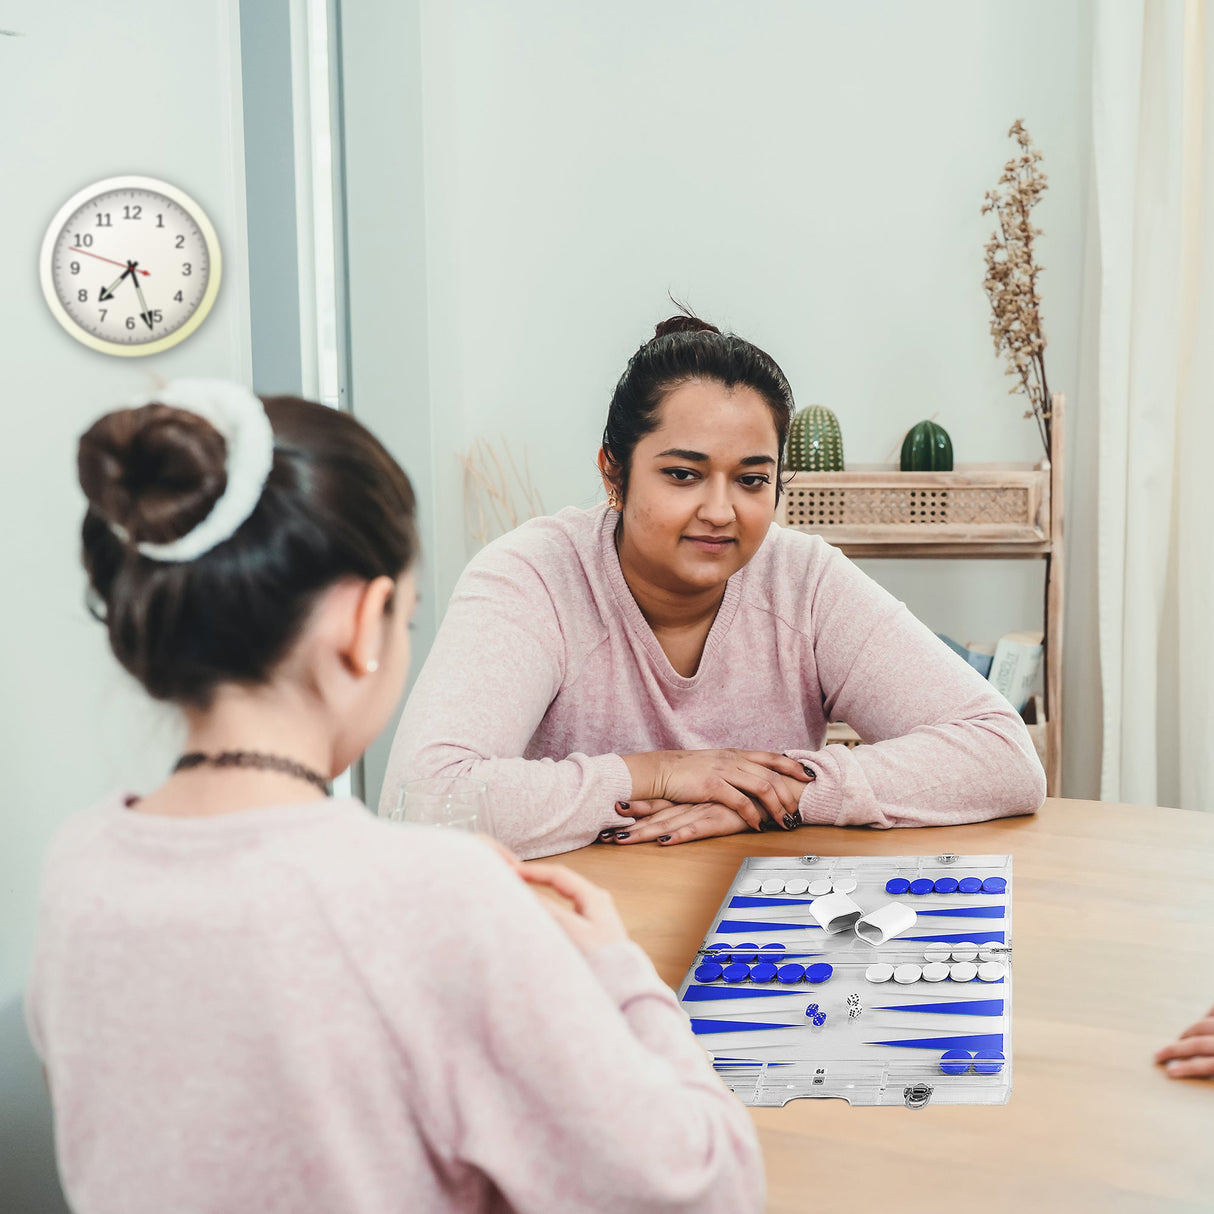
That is 7h26m48s
